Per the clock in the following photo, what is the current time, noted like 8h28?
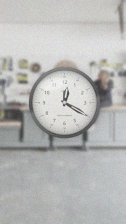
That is 12h20
